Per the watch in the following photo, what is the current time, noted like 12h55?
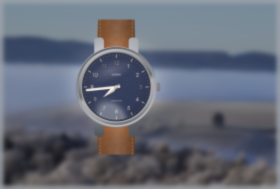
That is 7h44
